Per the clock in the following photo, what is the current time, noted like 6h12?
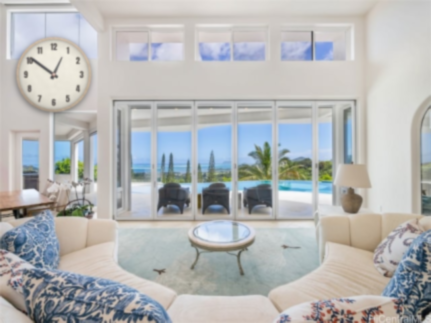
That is 12h51
